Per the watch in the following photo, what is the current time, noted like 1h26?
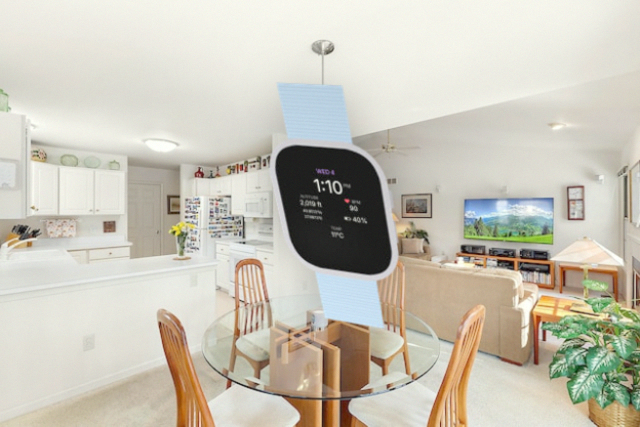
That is 1h10
